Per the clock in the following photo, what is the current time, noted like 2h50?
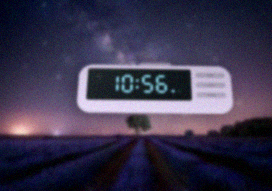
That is 10h56
